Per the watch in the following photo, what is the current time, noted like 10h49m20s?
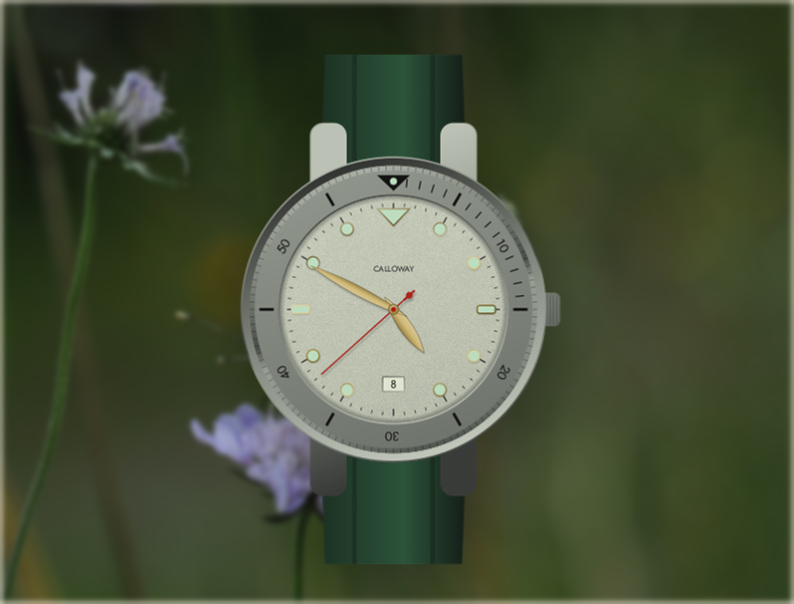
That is 4h49m38s
